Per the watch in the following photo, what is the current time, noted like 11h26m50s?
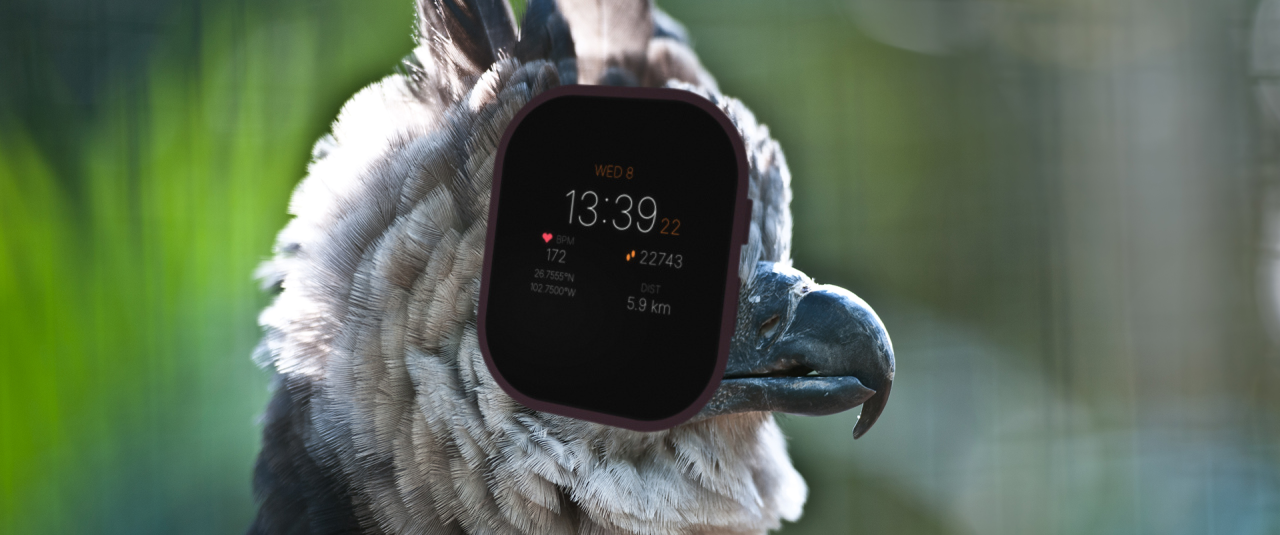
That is 13h39m22s
